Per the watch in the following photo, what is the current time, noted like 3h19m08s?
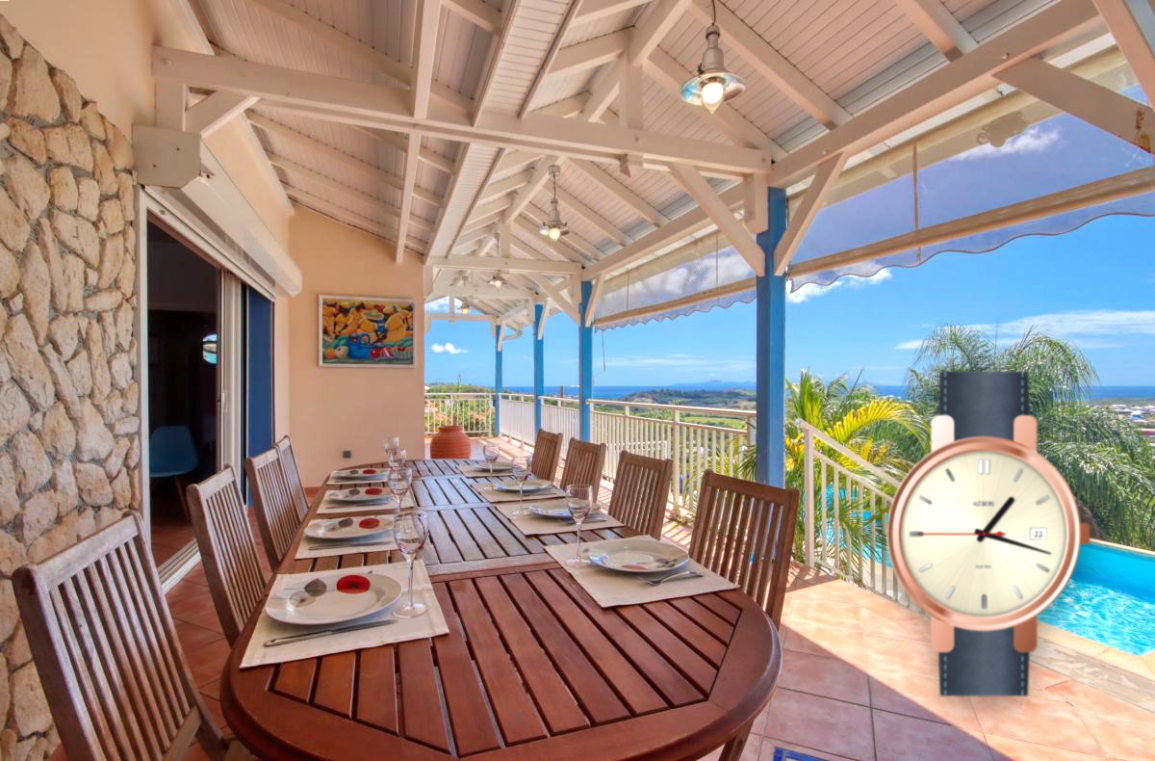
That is 1h17m45s
